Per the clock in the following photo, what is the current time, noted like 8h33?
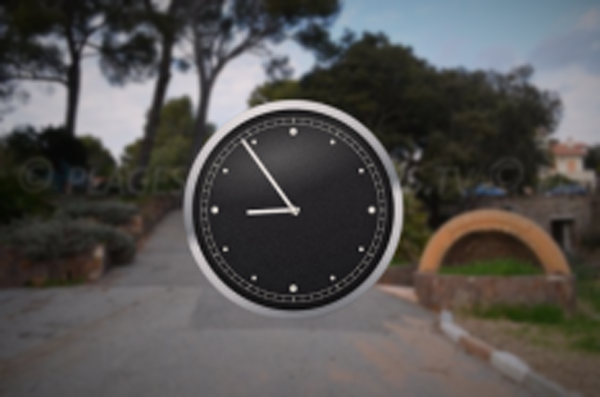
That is 8h54
